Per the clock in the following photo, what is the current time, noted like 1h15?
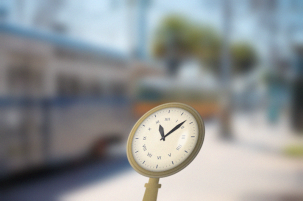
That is 11h08
